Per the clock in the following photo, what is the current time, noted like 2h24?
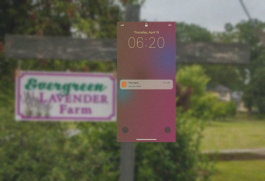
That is 6h20
